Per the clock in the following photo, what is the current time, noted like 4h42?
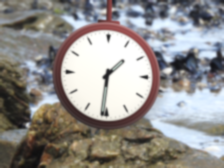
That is 1h31
